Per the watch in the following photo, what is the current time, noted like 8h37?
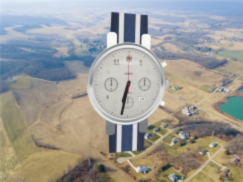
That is 6h32
